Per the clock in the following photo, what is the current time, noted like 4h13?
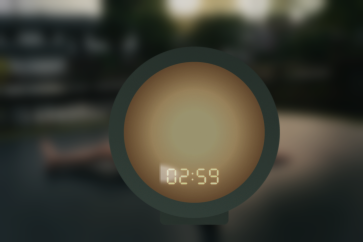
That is 2h59
